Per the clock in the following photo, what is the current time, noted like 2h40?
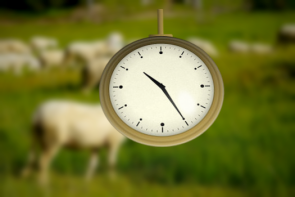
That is 10h25
